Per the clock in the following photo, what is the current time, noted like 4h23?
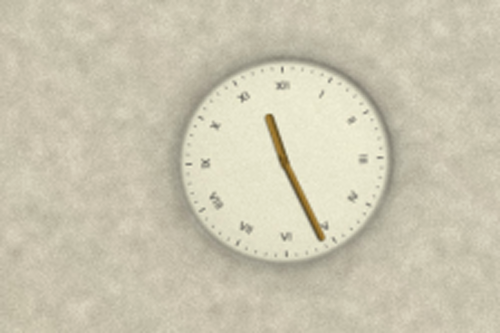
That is 11h26
